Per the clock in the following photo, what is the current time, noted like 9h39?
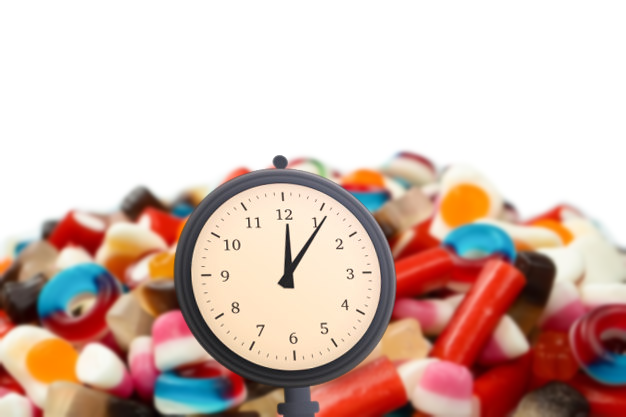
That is 12h06
